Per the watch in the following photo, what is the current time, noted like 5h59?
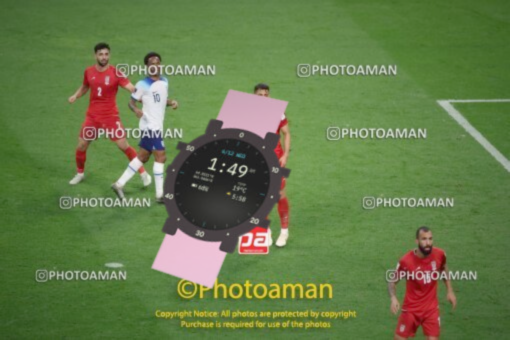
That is 1h49
